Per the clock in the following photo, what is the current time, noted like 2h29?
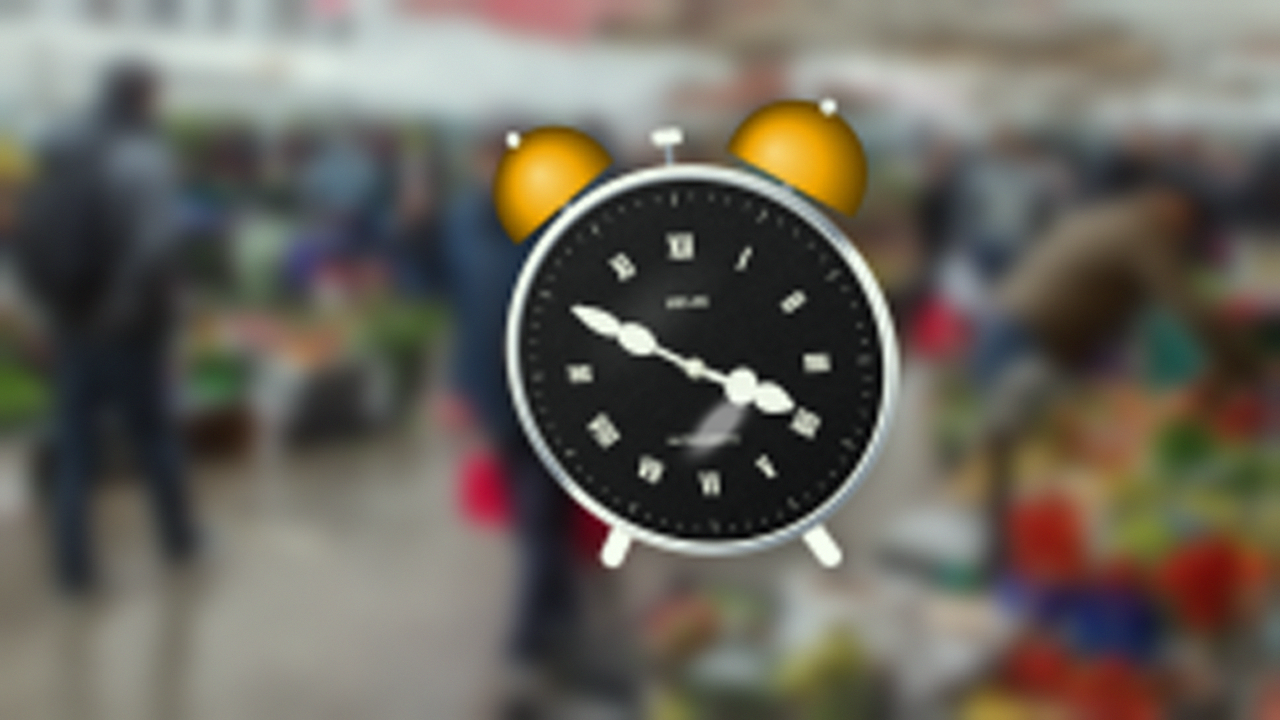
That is 3h50
